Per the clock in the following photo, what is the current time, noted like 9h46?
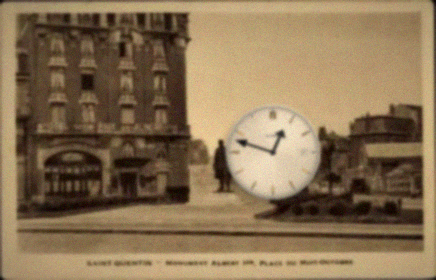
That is 12h48
